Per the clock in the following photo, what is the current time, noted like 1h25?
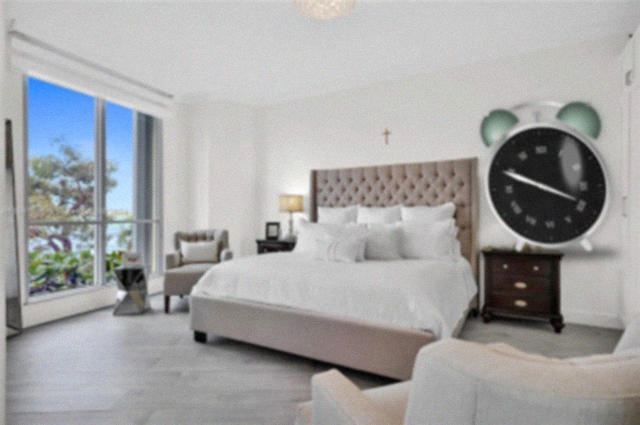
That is 3h49
